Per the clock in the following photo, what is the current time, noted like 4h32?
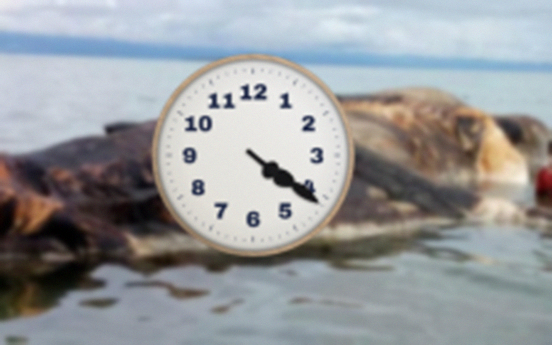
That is 4h21
